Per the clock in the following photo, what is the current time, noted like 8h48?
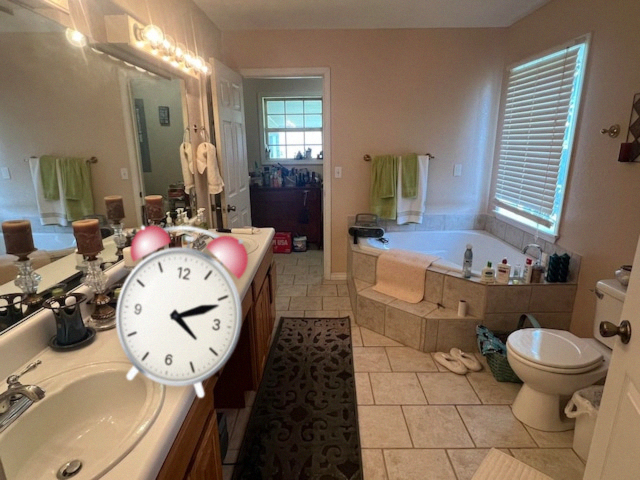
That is 4h11
